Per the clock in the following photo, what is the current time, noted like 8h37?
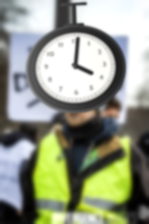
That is 4h01
